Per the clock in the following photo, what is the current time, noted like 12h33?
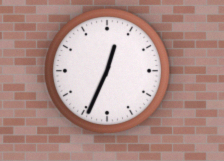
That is 12h34
